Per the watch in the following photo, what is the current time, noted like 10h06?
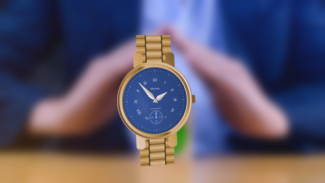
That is 1h53
